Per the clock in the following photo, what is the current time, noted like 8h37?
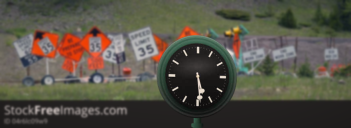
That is 5h29
